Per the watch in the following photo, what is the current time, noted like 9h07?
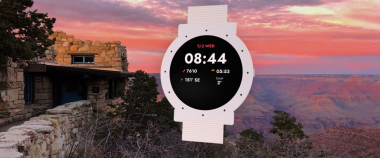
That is 8h44
